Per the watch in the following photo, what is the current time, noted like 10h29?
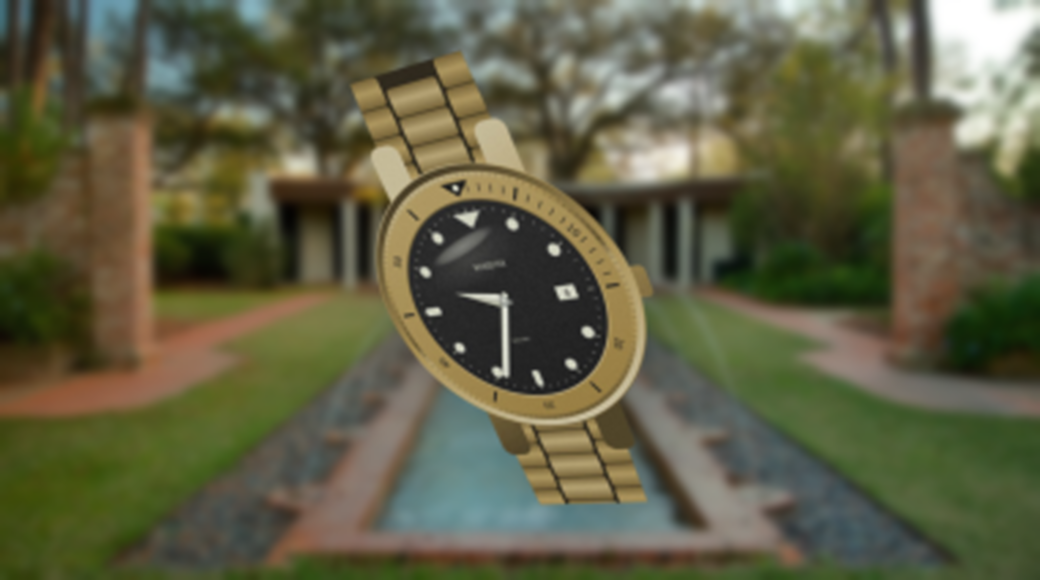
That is 9h34
